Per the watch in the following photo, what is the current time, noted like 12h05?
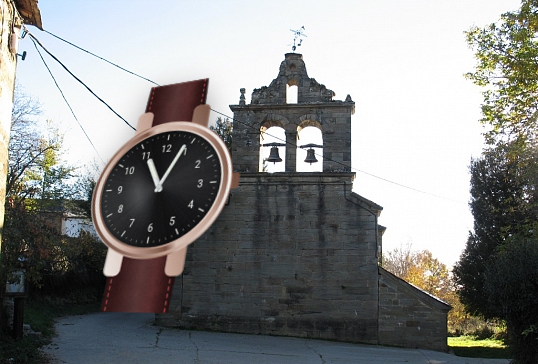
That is 11h04
